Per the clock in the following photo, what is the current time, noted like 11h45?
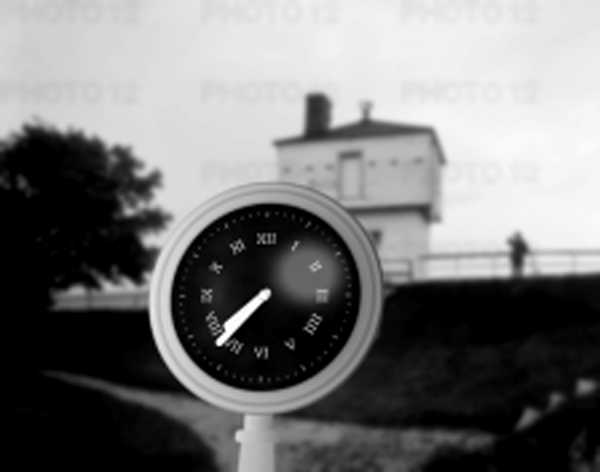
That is 7h37
